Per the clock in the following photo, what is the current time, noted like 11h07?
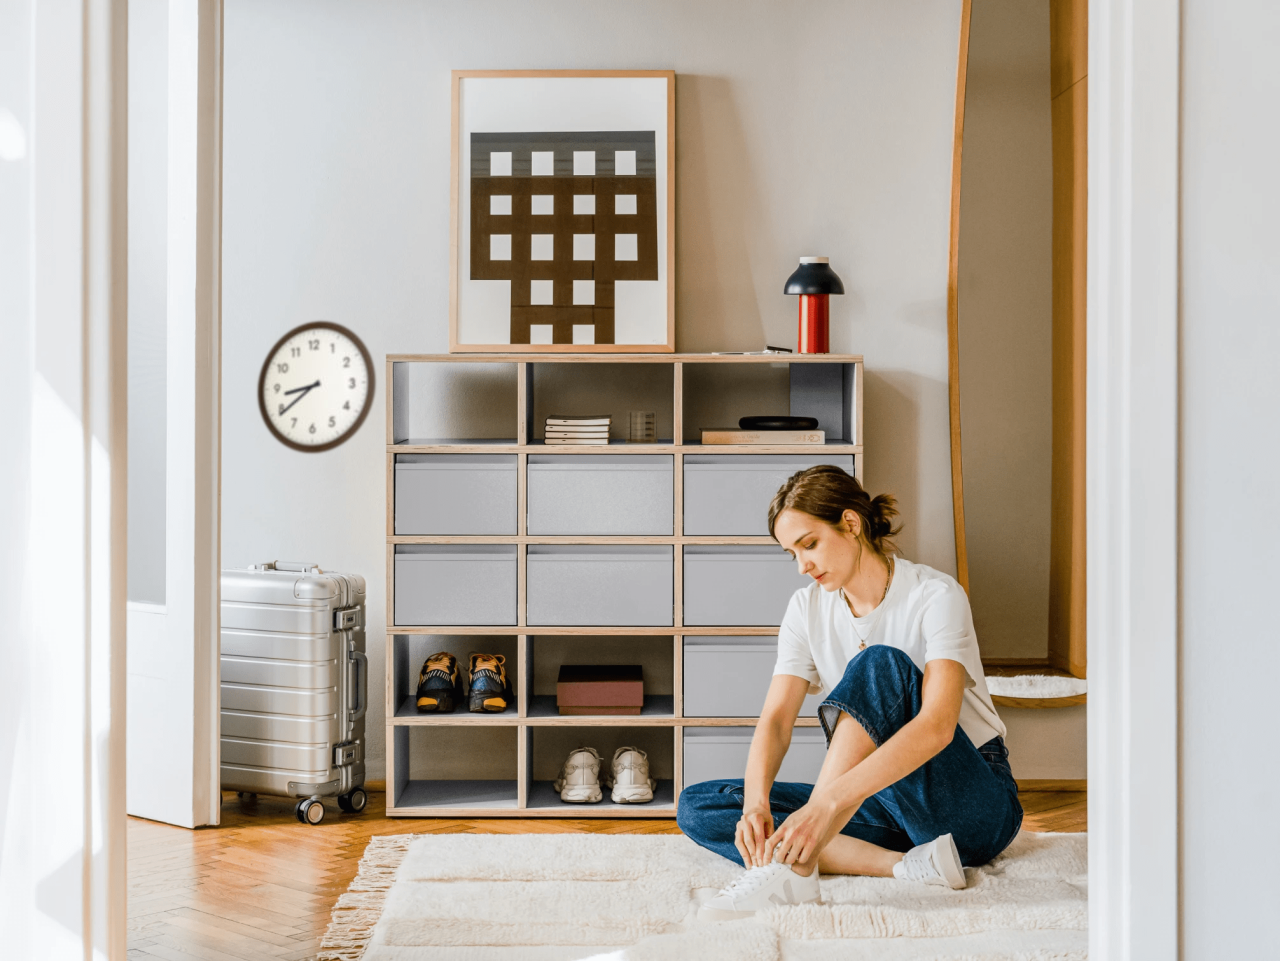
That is 8h39
